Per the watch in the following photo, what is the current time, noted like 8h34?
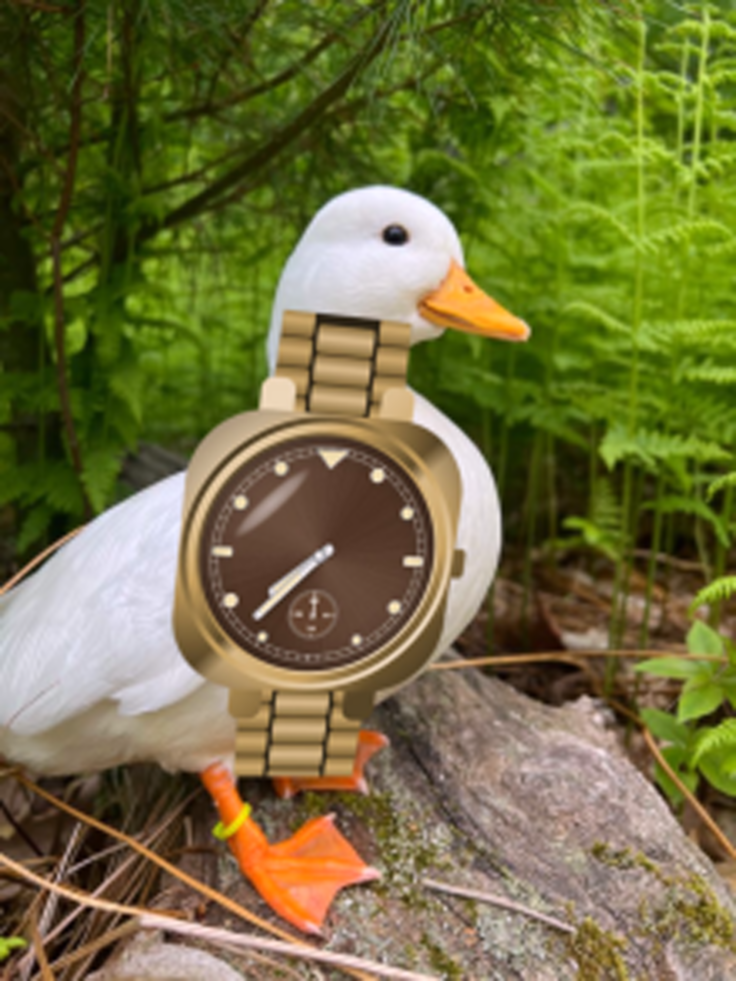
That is 7h37
